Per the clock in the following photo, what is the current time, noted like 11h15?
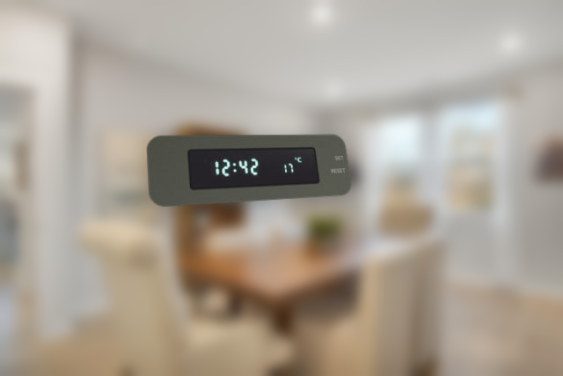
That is 12h42
